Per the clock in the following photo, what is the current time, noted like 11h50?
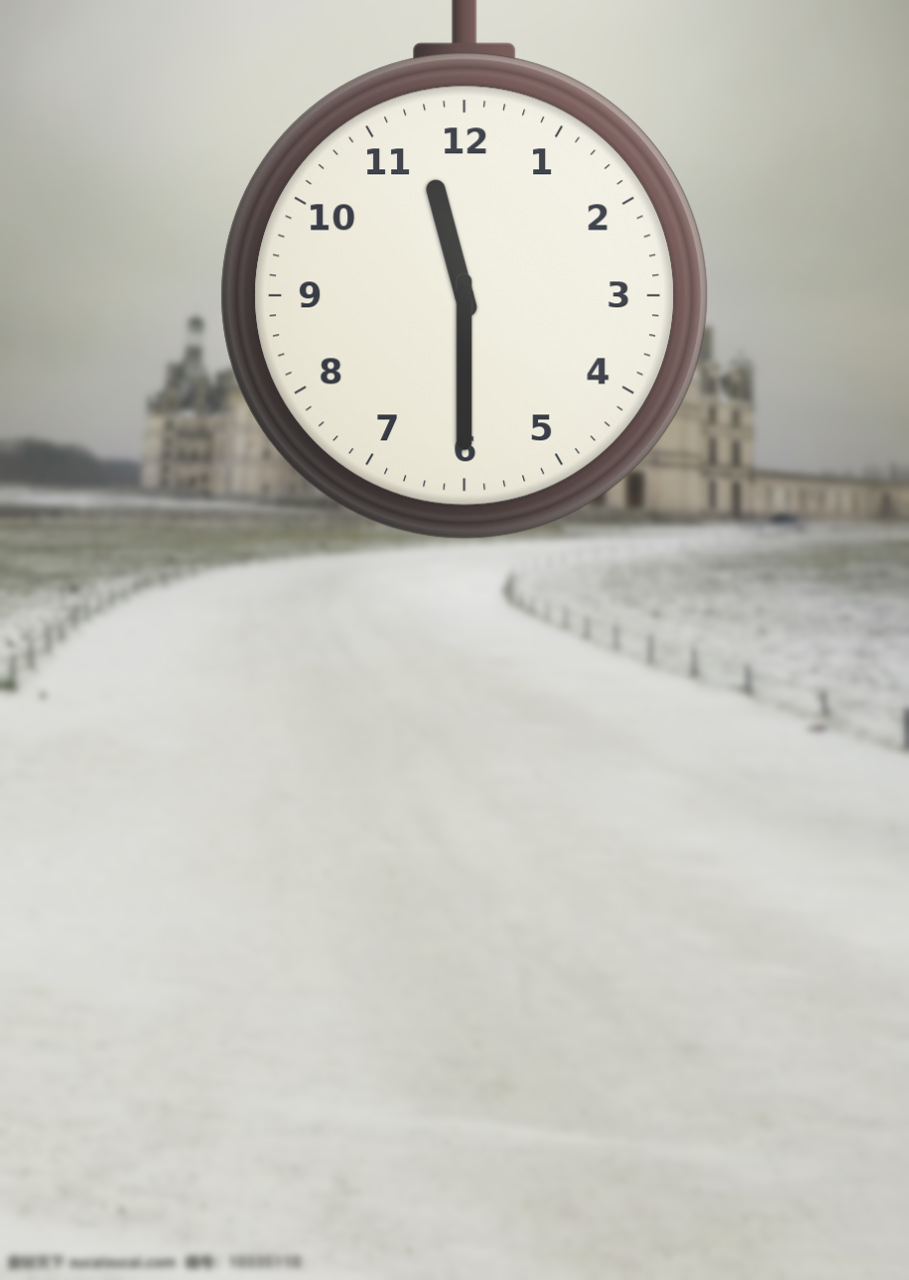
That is 11h30
